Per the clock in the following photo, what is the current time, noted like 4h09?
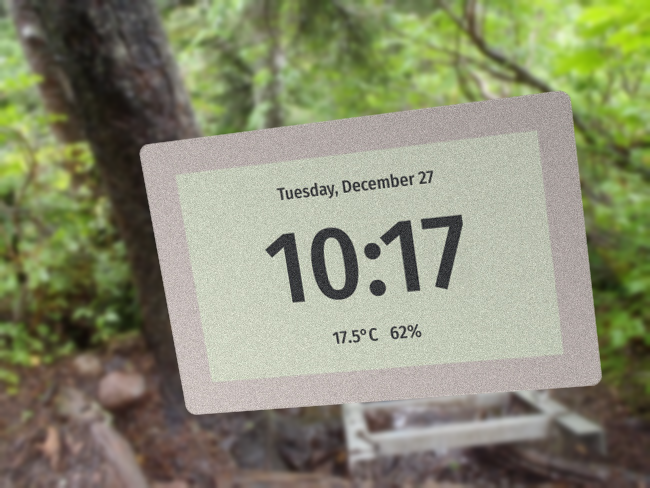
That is 10h17
